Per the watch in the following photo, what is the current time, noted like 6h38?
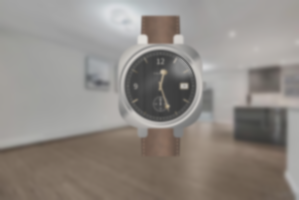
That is 12h27
